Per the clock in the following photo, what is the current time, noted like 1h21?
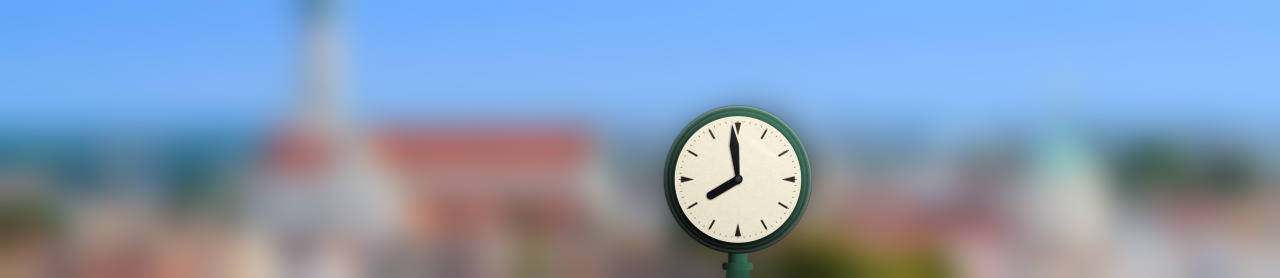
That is 7h59
